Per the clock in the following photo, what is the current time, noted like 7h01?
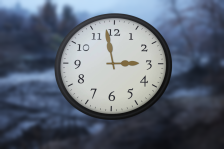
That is 2h58
